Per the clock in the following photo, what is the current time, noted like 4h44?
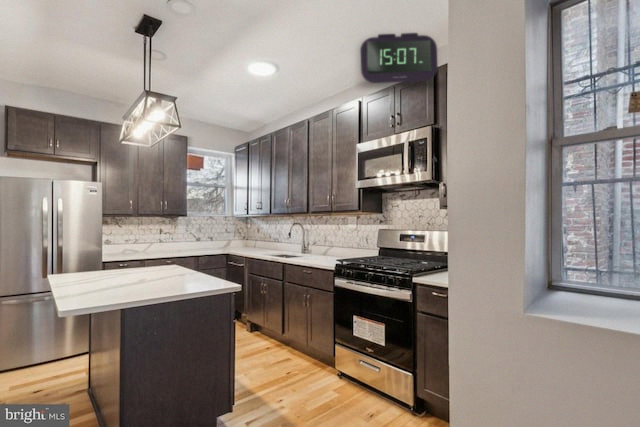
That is 15h07
